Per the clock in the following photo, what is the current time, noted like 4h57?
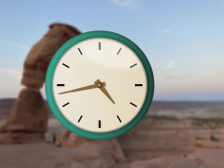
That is 4h43
